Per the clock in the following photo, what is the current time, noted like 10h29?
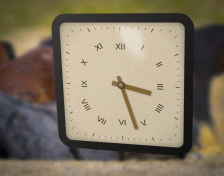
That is 3h27
